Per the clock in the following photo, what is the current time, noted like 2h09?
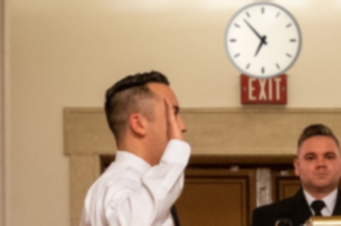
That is 6h53
